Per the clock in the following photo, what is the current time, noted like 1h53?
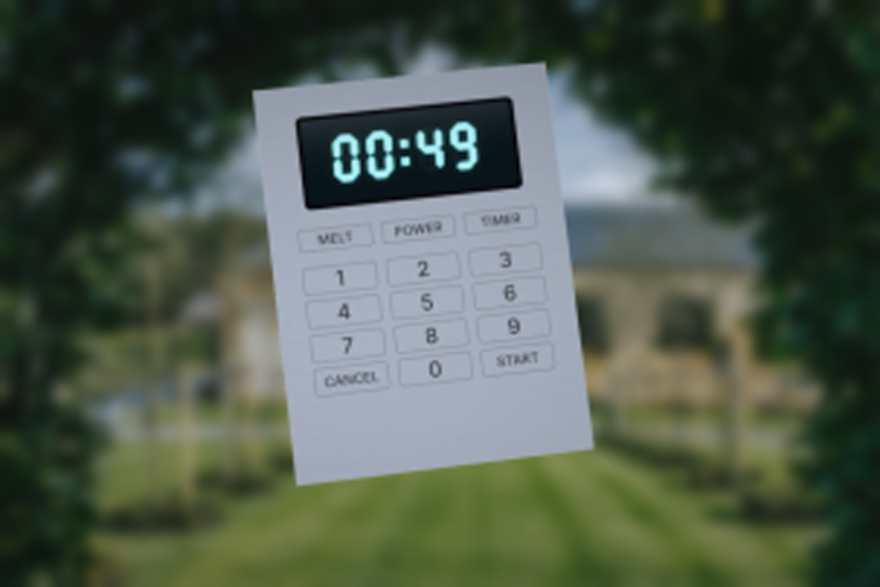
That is 0h49
